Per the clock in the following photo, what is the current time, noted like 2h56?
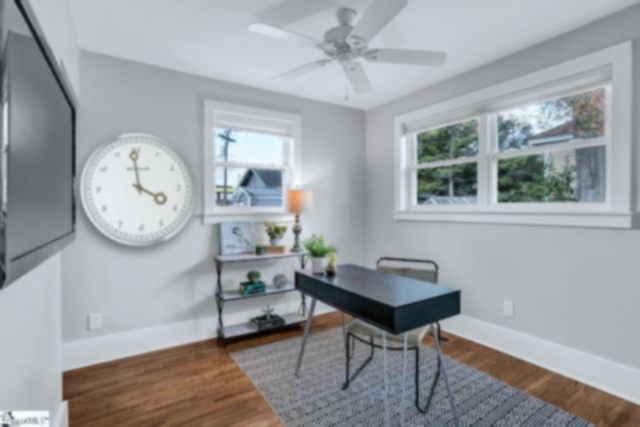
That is 3h59
